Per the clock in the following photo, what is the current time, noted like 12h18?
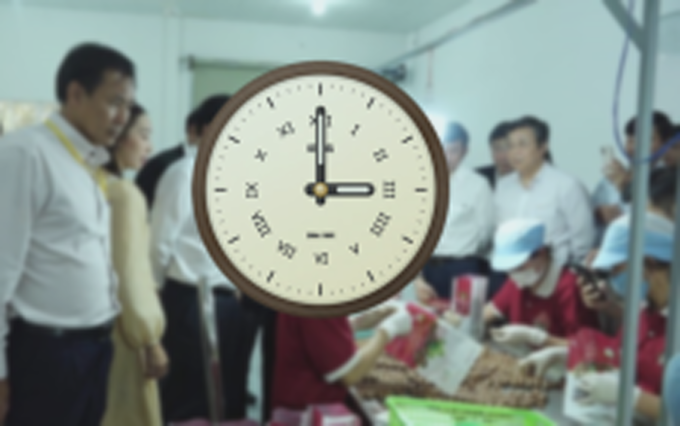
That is 3h00
